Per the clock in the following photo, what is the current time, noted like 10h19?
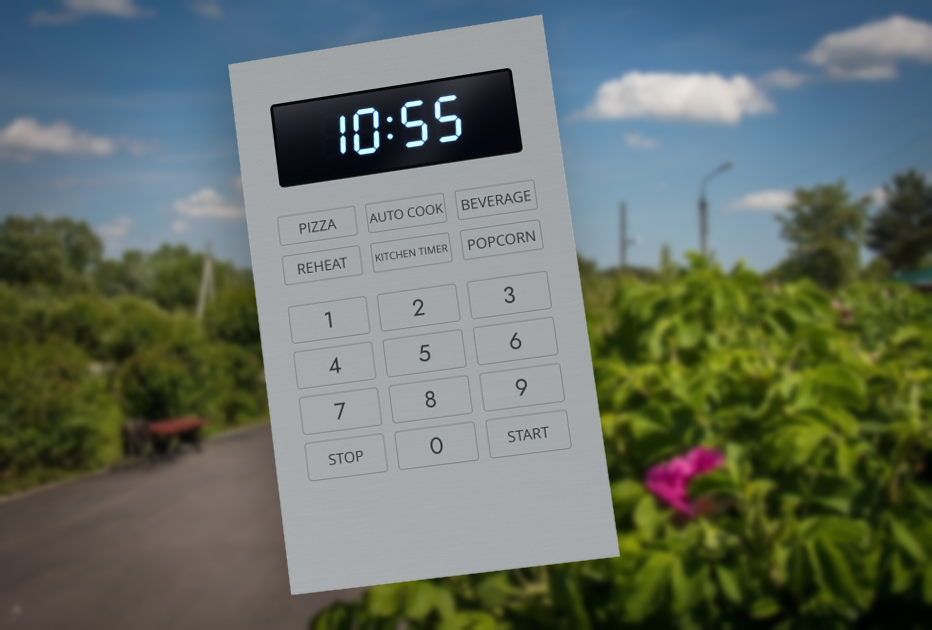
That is 10h55
